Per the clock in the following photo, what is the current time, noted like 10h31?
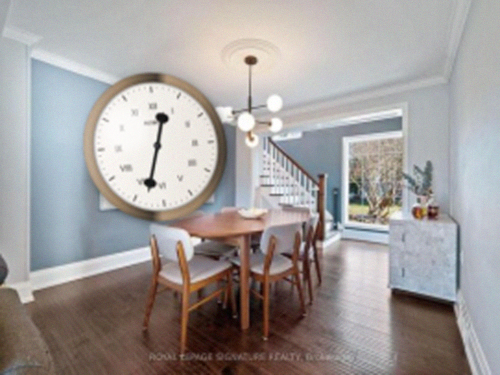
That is 12h33
